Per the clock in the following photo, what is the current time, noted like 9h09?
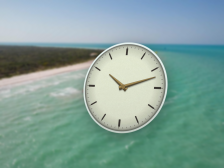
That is 10h12
